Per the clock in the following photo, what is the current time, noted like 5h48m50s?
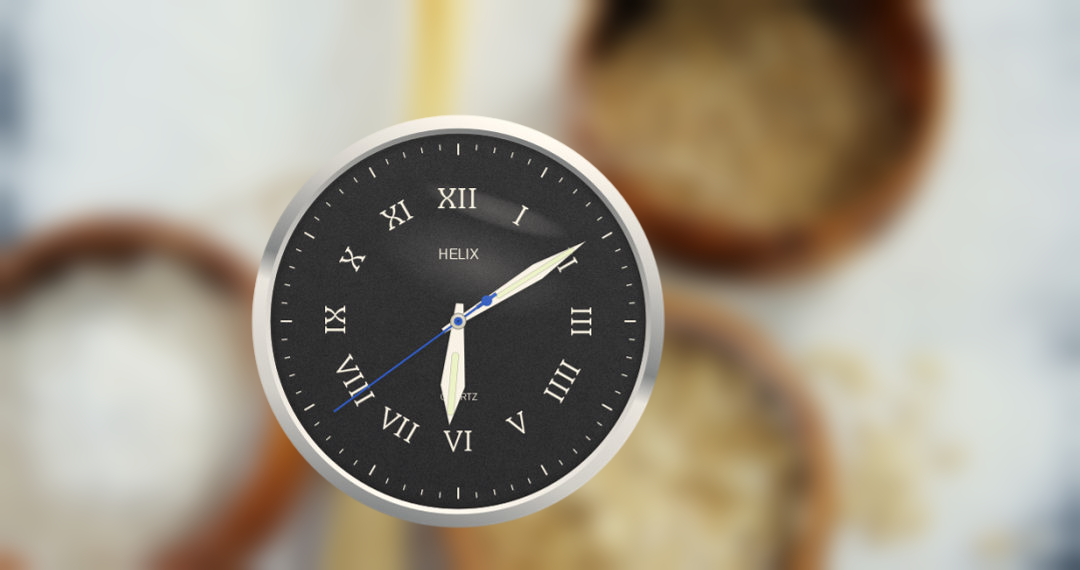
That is 6h09m39s
